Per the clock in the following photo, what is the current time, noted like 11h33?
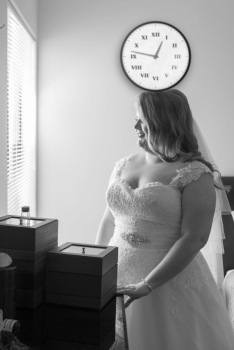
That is 12h47
